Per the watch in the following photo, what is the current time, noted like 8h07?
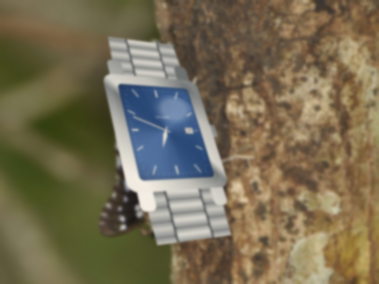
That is 6h49
